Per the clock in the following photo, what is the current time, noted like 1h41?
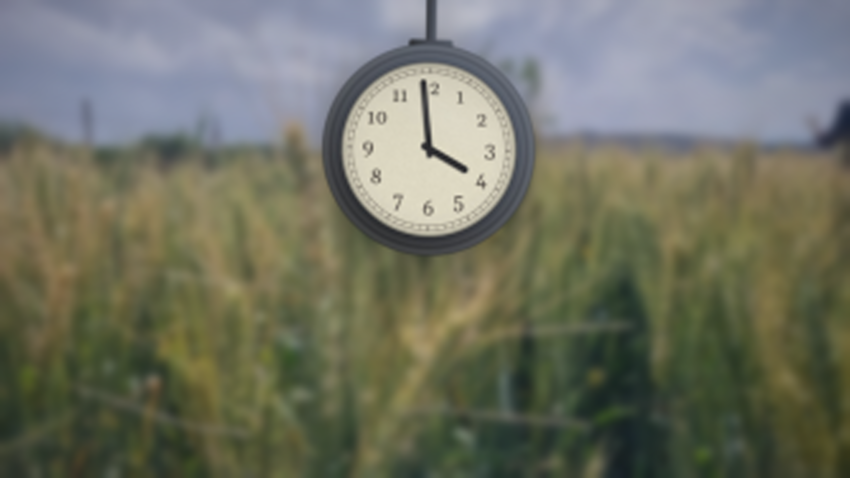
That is 3h59
